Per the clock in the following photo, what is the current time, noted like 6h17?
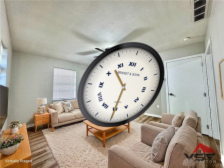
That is 10h30
